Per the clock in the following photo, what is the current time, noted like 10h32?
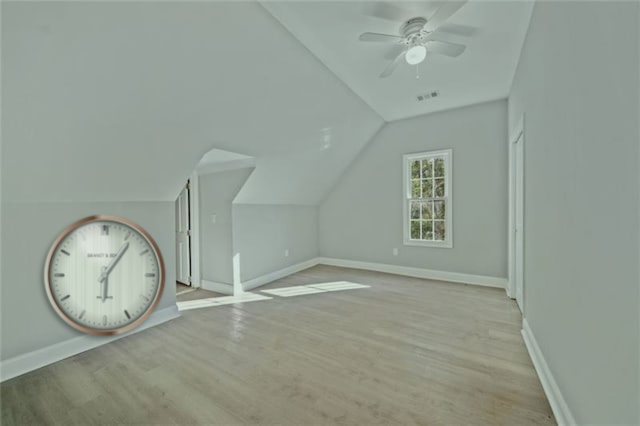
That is 6h06
